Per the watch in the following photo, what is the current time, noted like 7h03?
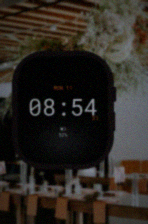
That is 8h54
